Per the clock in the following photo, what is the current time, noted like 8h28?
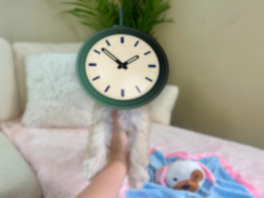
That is 1h52
